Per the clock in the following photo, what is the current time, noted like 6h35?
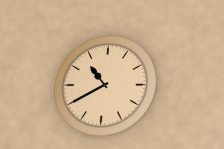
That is 10h40
